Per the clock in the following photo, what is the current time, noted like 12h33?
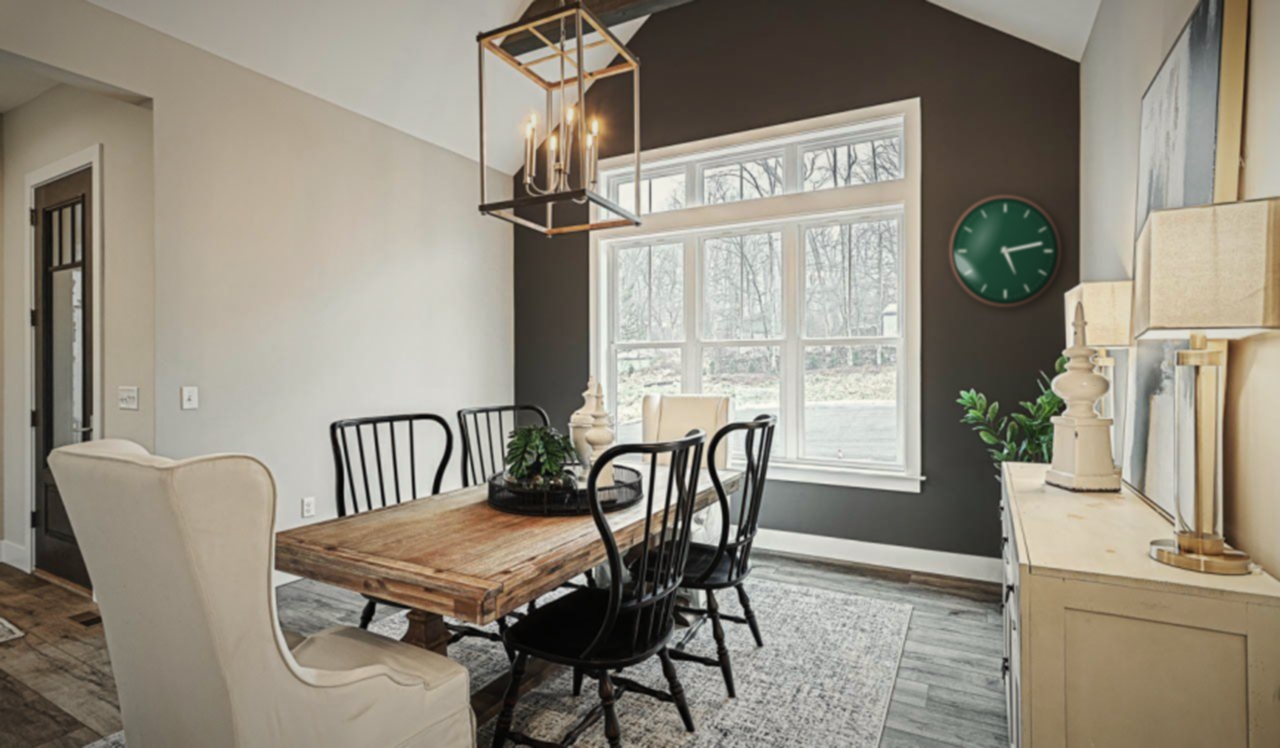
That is 5h13
